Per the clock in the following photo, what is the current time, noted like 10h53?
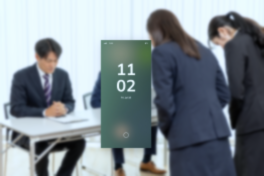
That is 11h02
